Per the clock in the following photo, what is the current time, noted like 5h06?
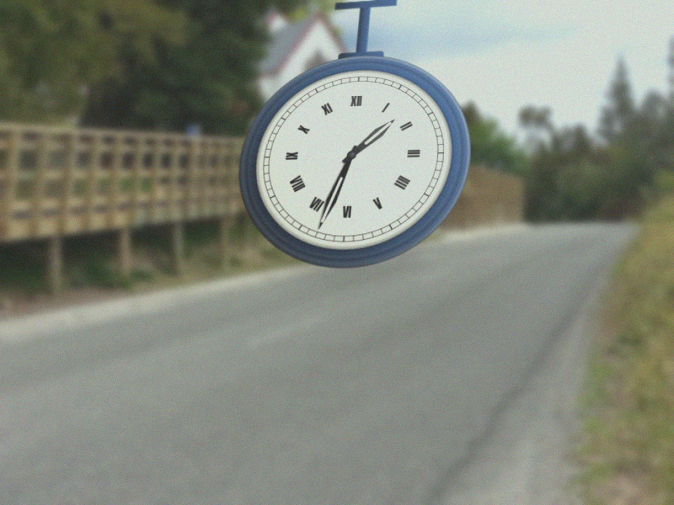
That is 1h33
